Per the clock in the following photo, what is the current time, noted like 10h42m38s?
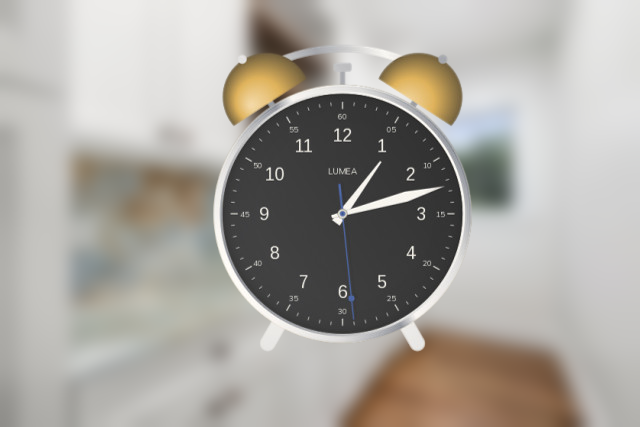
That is 1h12m29s
